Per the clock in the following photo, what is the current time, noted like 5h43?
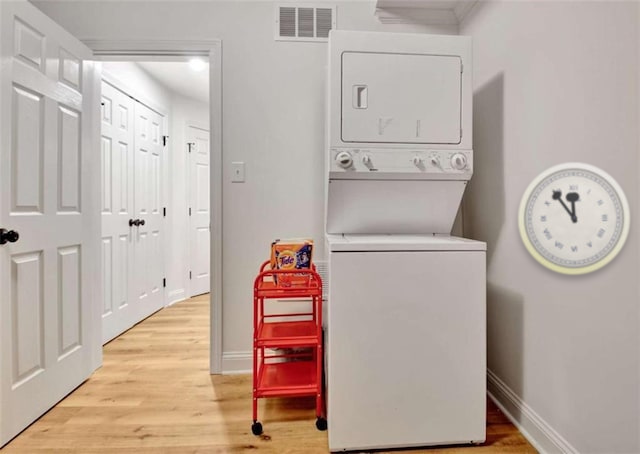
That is 11h54
